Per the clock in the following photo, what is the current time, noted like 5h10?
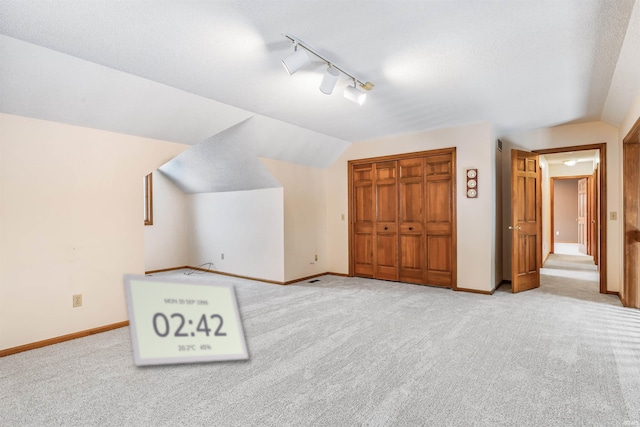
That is 2h42
